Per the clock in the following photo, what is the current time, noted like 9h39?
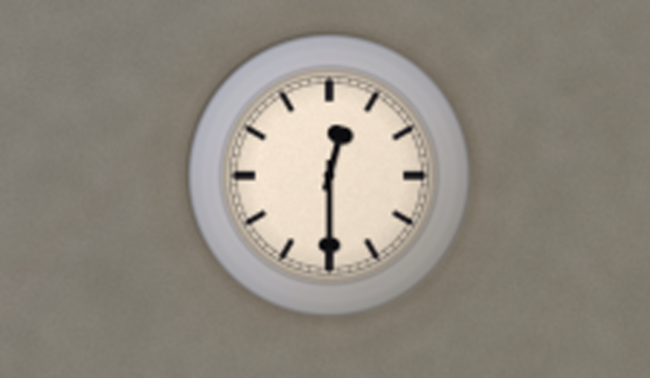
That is 12h30
